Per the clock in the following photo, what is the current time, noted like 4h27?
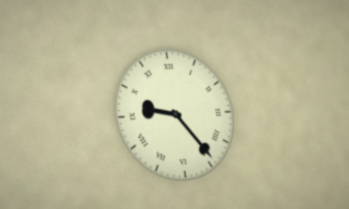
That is 9h24
